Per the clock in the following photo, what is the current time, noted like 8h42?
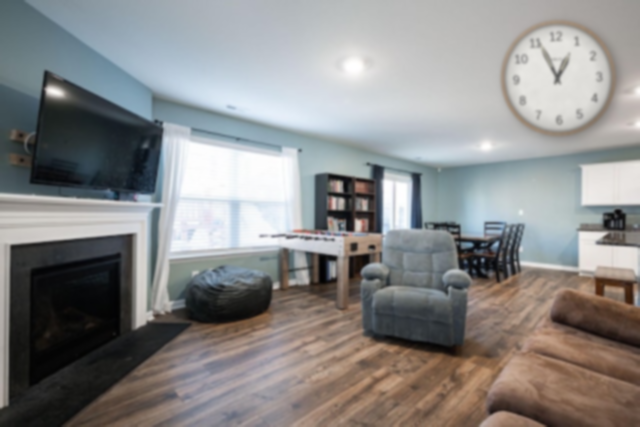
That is 12h56
